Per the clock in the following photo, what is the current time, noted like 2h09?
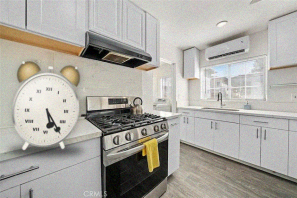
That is 5h24
